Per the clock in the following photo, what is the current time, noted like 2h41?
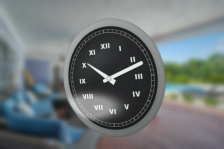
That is 10h12
